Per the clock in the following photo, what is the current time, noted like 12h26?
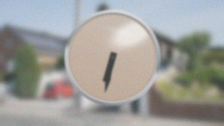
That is 6h32
